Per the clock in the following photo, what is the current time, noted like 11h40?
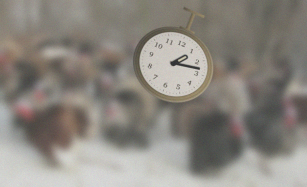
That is 1h13
